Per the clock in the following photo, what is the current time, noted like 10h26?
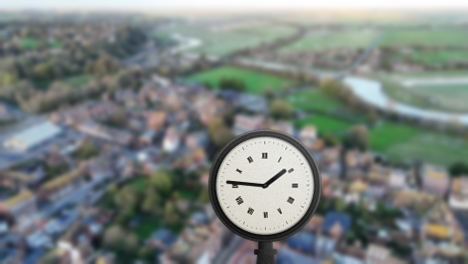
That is 1h46
